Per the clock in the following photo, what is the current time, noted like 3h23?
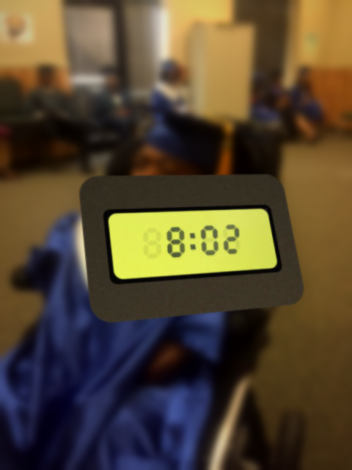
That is 8h02
